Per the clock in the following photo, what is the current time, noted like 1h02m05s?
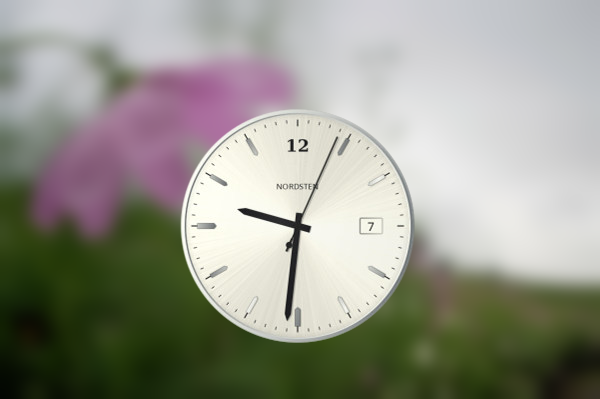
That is 9h31m04s
